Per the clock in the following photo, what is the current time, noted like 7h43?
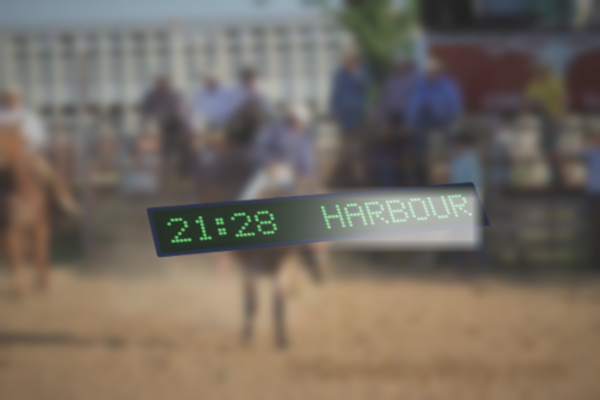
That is 21h28
